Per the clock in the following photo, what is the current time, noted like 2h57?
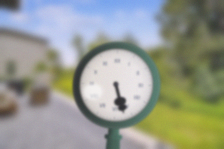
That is 5h27
